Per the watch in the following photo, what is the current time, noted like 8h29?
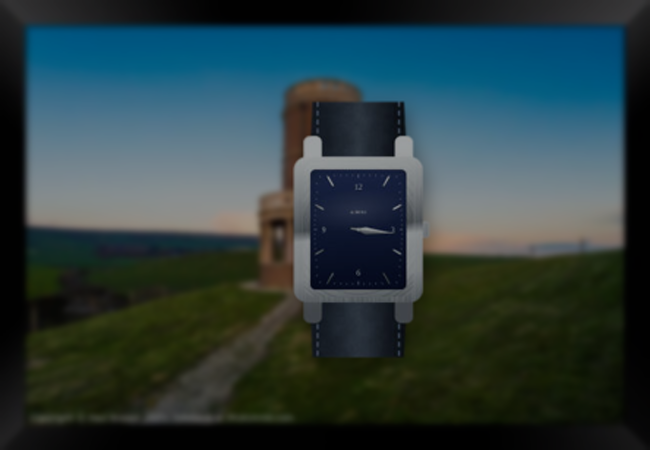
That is 3h16
